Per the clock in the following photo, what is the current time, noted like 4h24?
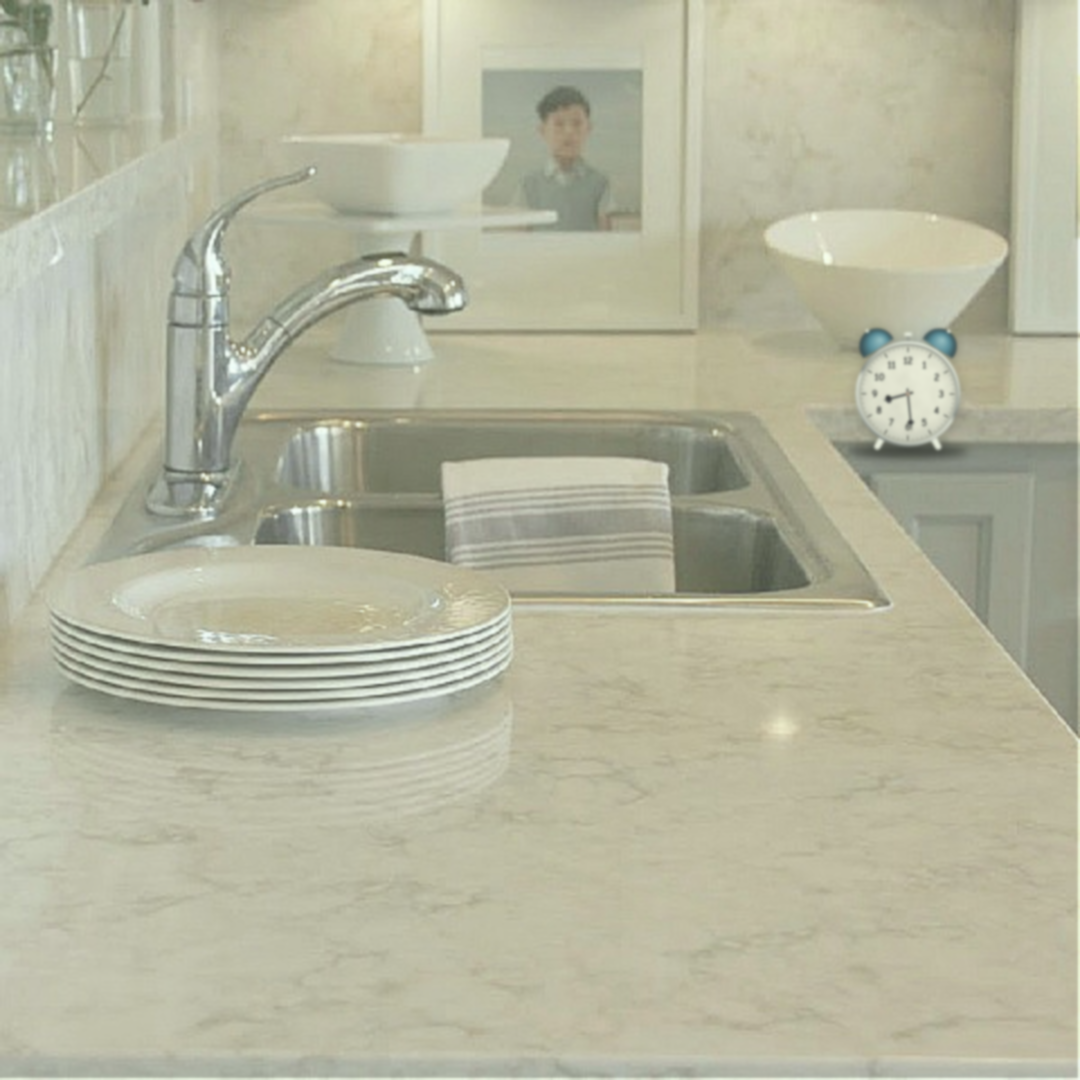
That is 8h29
